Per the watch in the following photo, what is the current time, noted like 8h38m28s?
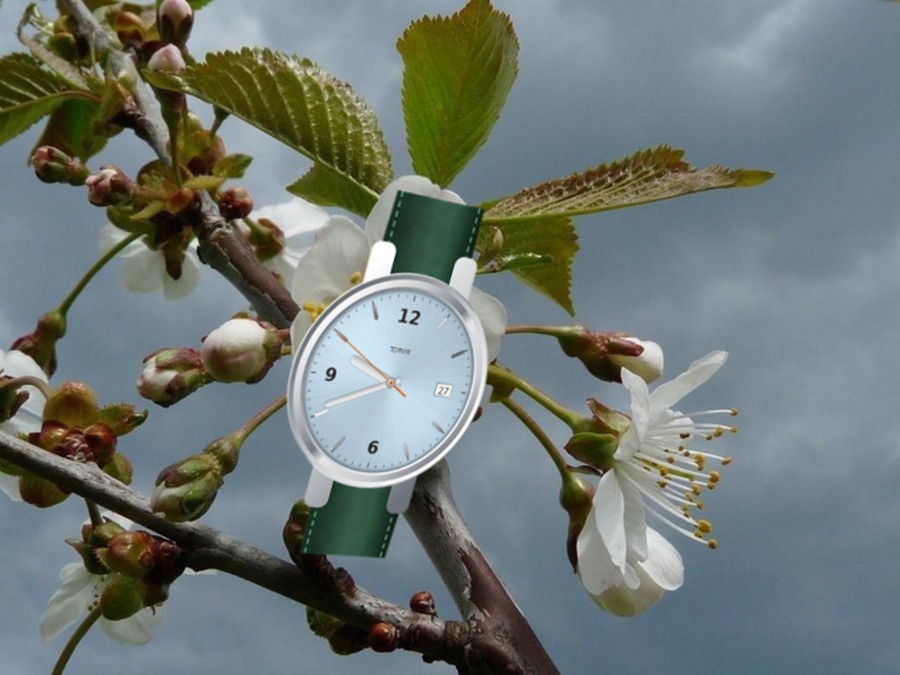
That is 9h40m50s
